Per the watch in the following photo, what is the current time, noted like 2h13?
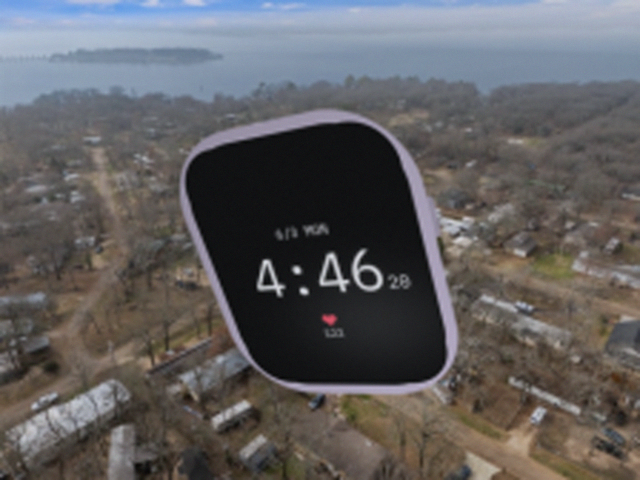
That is 4h46
